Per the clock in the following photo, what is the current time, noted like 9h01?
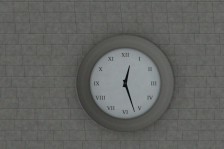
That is 12h27
